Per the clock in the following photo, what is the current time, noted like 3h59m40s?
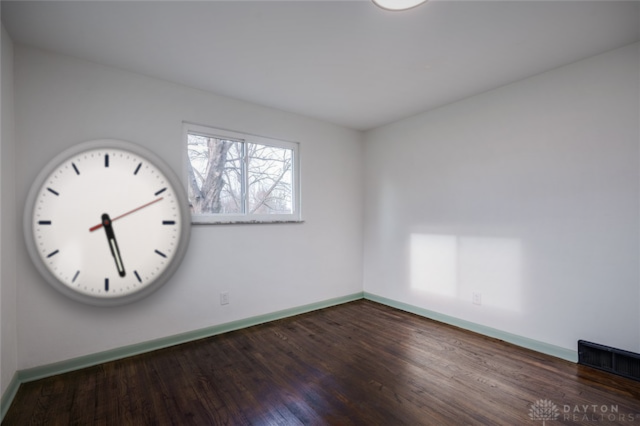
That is 5h27m11s
